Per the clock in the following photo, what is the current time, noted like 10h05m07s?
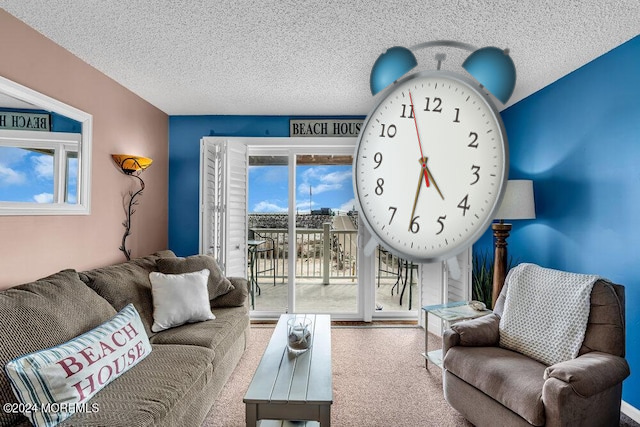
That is 4h30m56s
